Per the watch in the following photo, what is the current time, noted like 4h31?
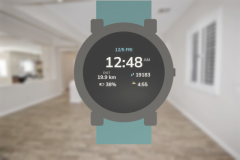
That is 12h48
